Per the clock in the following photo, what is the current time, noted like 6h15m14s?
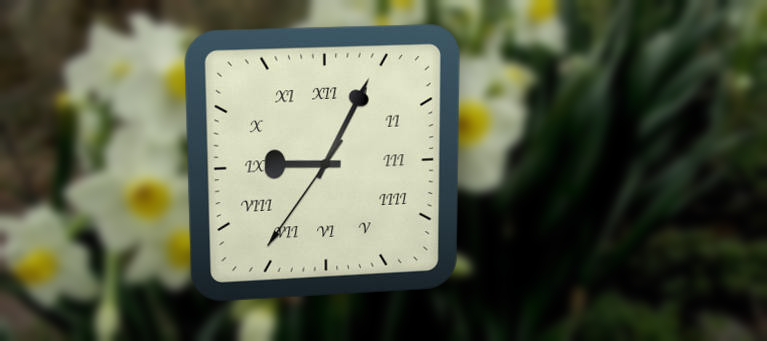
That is 9h04m36s
